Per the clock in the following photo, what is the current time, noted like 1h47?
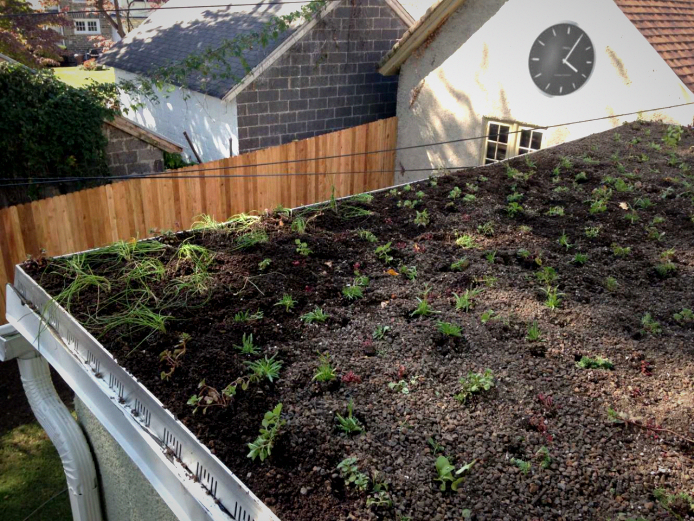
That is 4h05
